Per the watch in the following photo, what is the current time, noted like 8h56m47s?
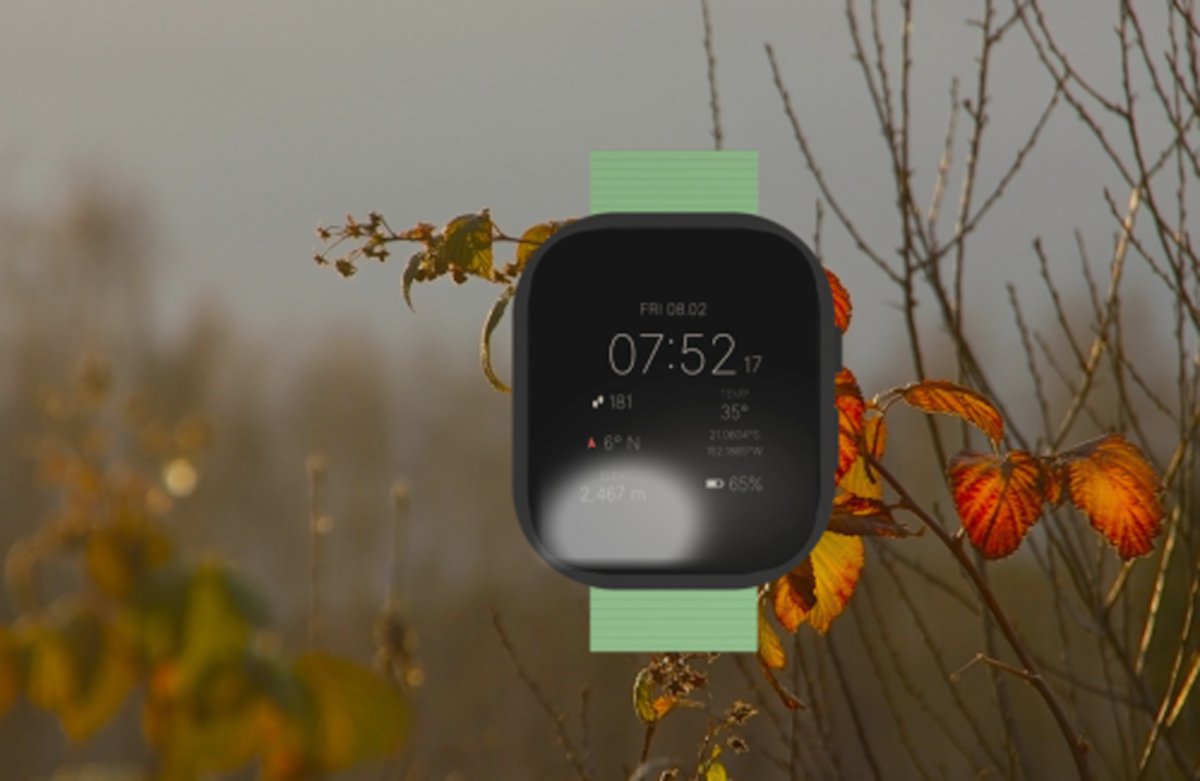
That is 7h52m17s
